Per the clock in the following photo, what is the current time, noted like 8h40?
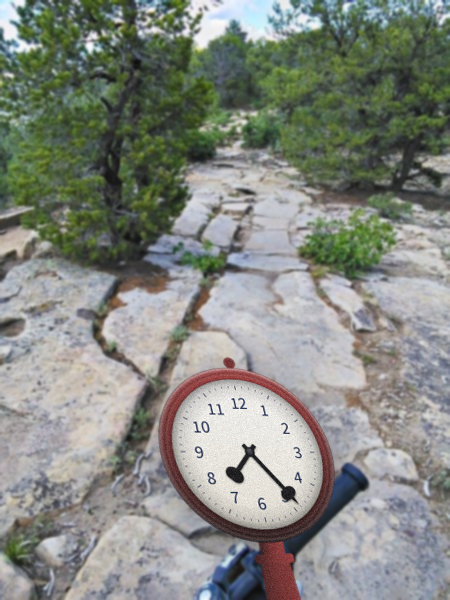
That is 7h24
